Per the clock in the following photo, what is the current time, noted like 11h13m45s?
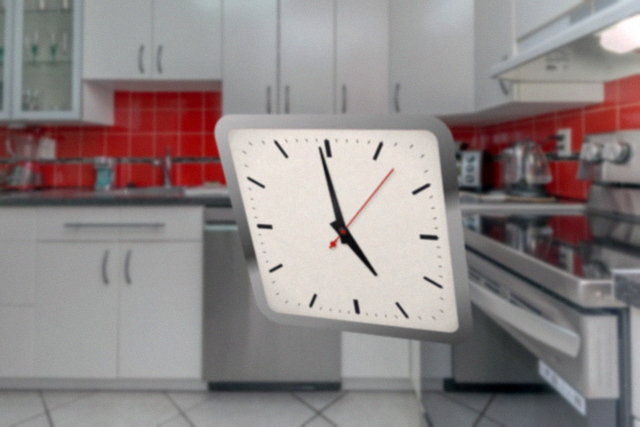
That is 4h59m07s
